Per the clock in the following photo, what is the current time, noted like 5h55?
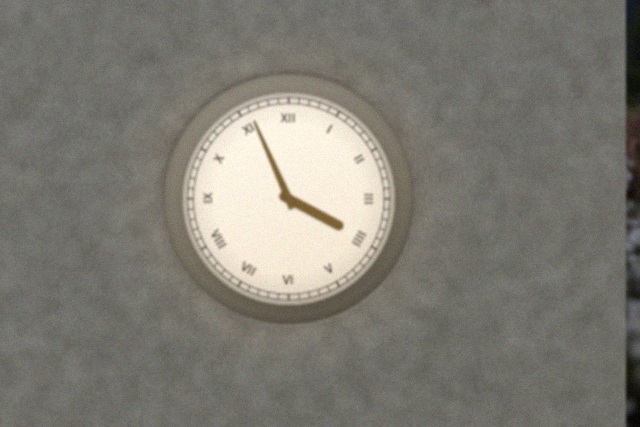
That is 3h56
